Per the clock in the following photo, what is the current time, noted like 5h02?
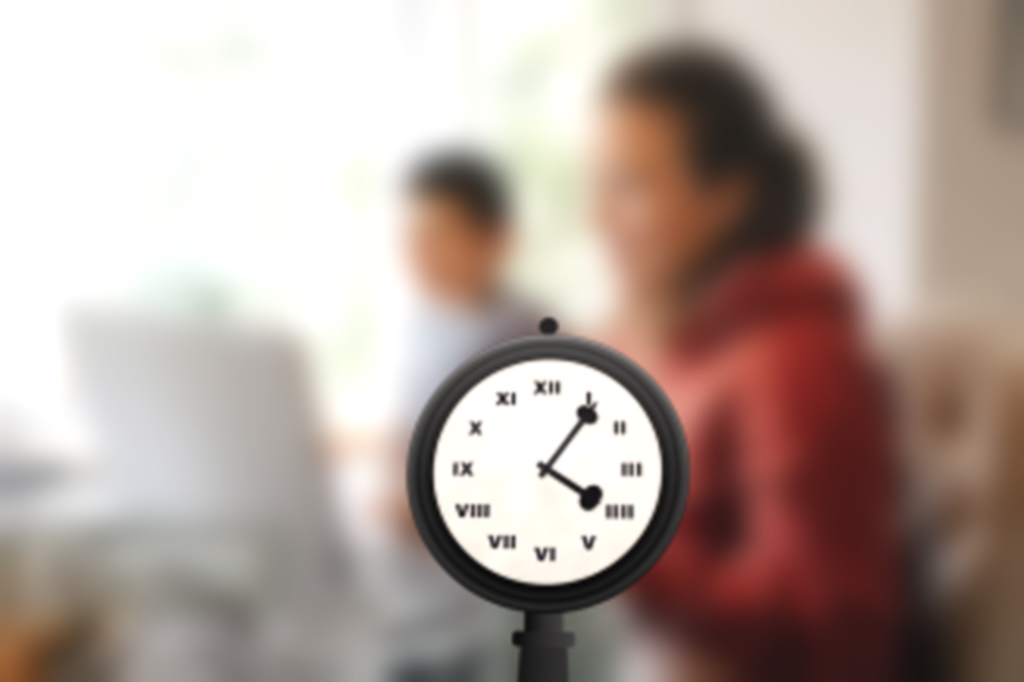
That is 4h06
